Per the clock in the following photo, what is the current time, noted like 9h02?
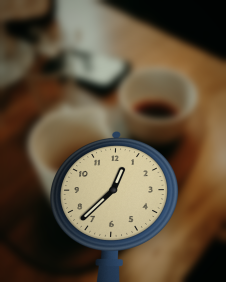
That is 12h37
